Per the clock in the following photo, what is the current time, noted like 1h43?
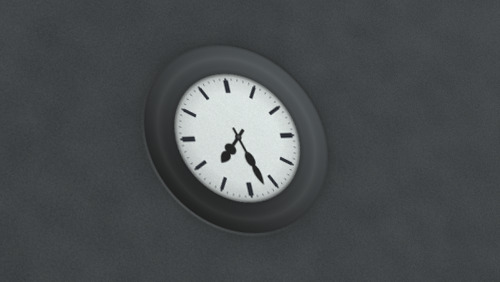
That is 7h27
